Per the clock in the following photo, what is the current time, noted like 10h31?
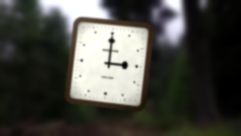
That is 3h00
